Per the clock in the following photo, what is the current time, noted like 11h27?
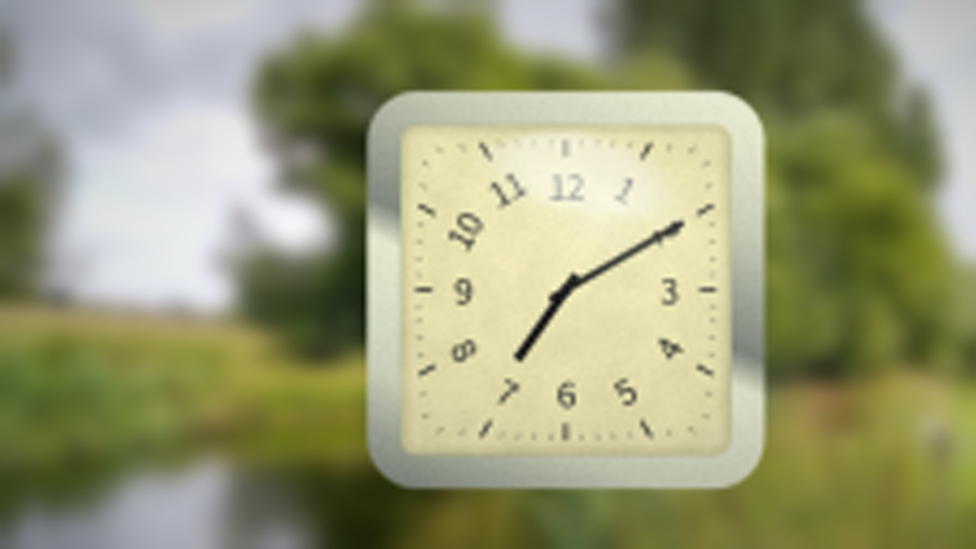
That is 7h10
